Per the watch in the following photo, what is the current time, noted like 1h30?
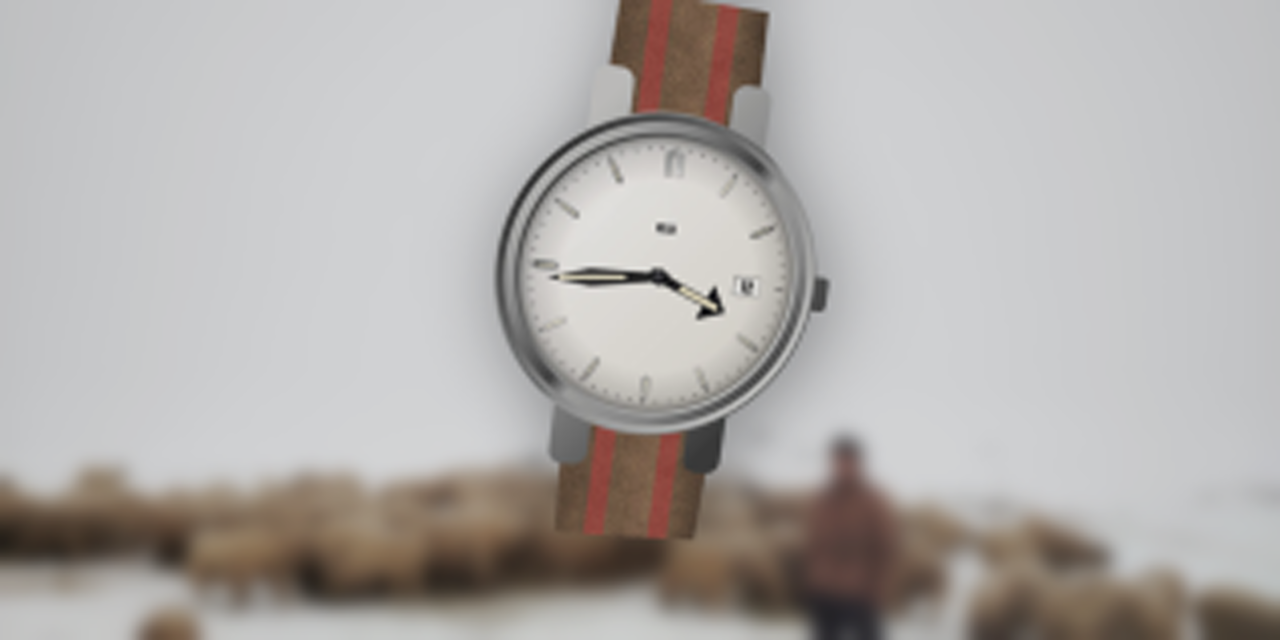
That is 3h44
